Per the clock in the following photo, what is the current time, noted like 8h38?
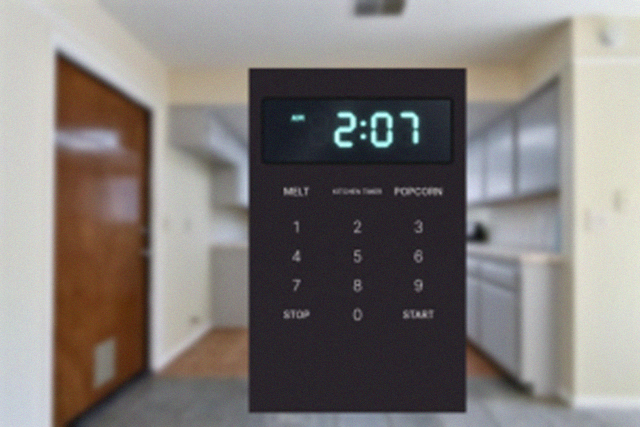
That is 2h07
